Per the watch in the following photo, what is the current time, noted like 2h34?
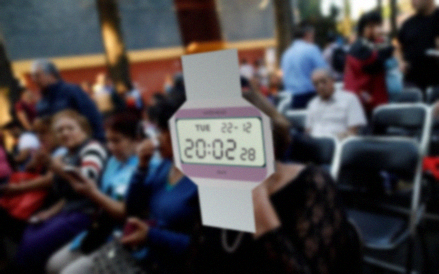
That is 20h02
